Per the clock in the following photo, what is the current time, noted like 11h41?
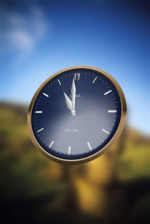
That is 10h59
